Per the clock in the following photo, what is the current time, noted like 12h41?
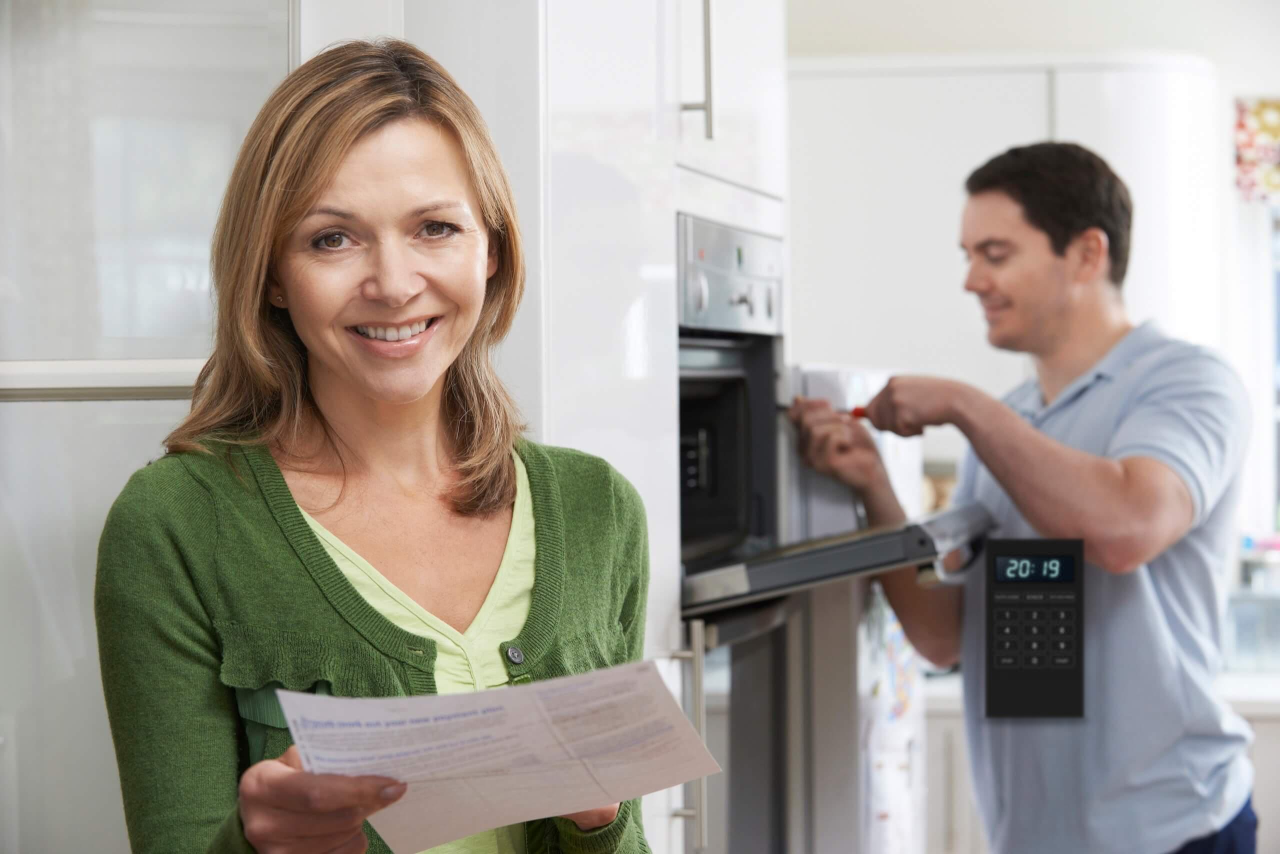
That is 20h19
